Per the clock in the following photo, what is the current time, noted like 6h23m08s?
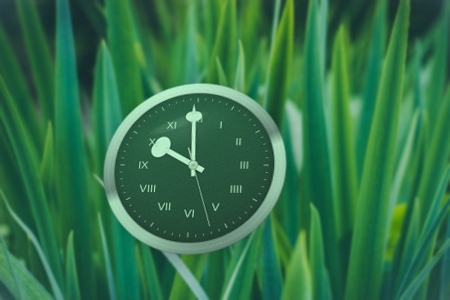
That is 9h59m27s
